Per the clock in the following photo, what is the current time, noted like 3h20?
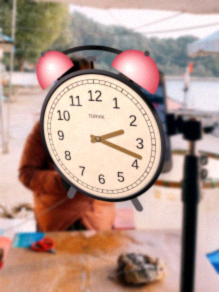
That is 2h18
